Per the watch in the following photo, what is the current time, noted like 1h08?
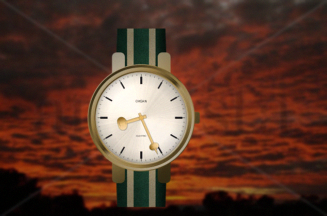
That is 8h26
